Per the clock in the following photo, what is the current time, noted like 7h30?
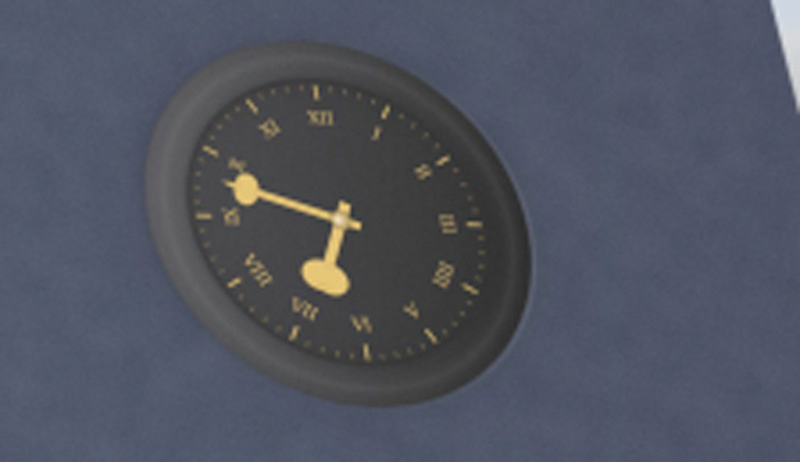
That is 6h48
